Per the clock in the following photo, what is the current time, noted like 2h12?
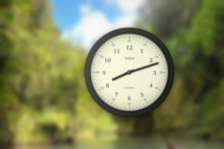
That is 8h12
